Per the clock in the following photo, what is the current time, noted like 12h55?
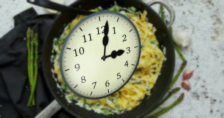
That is 3h02
